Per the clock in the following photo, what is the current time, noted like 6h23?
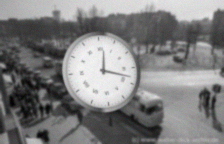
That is 12h18
